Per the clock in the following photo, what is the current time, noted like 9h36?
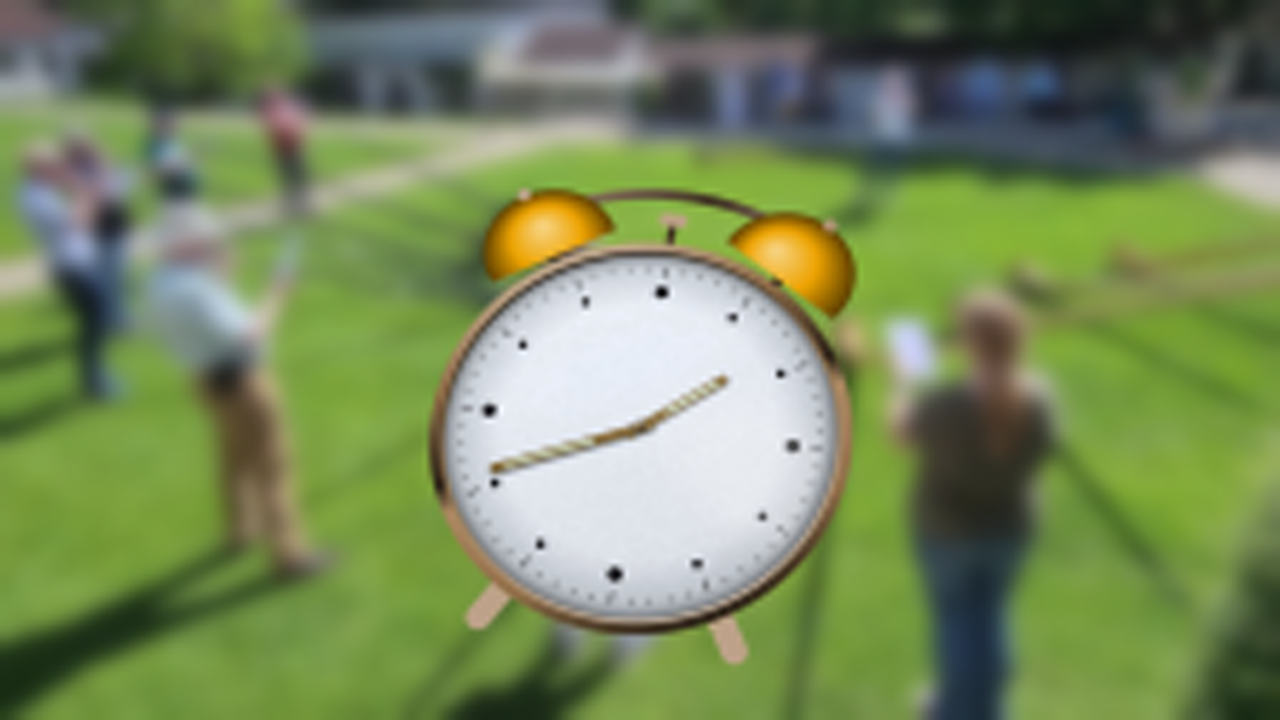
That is 1h41
